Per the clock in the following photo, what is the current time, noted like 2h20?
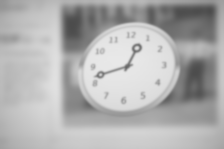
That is 12h42
